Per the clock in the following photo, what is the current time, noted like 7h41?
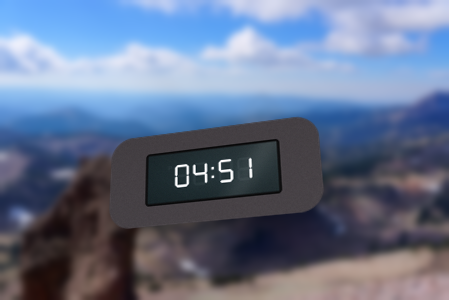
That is 4h51
